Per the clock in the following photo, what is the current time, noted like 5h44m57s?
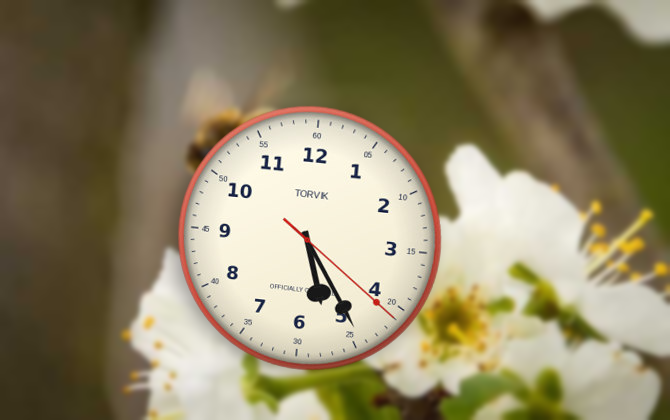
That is 5h24m21s
